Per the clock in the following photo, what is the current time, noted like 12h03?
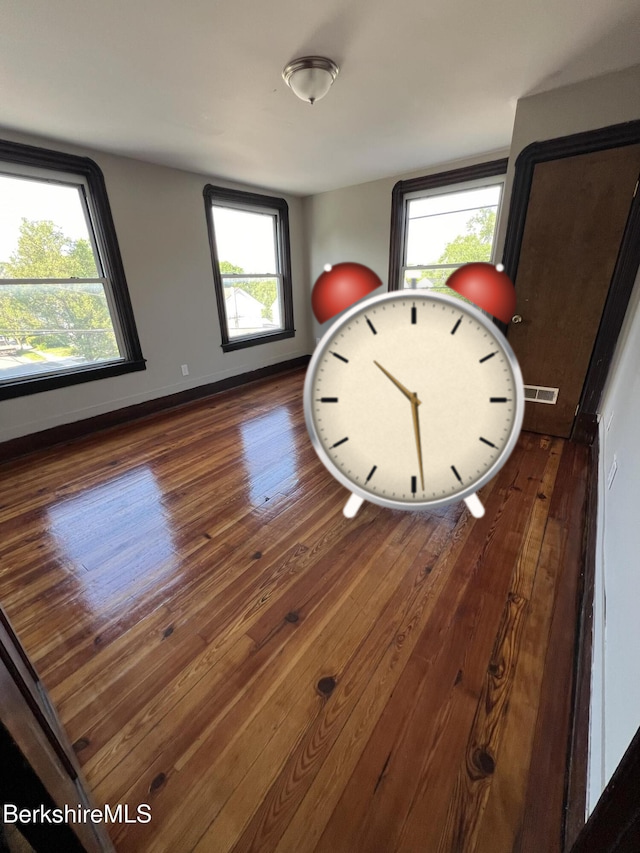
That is 10h29
